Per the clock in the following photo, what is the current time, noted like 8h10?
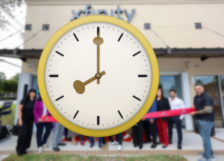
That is 8h00
